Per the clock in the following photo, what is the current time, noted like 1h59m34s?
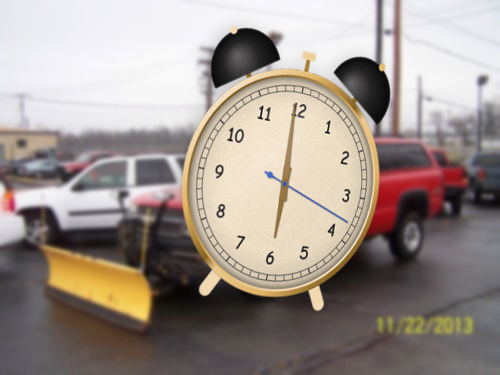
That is 5h59m18s
